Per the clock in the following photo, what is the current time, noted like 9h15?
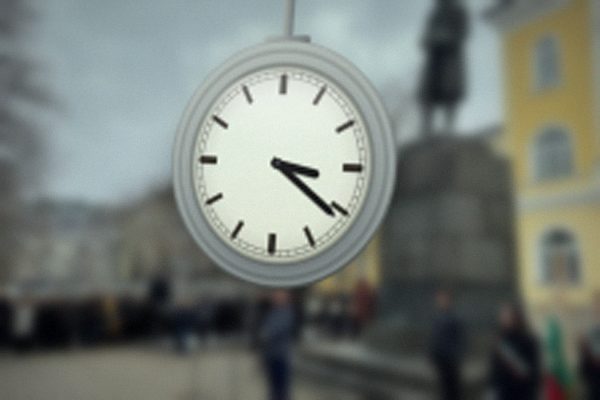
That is 3h21
